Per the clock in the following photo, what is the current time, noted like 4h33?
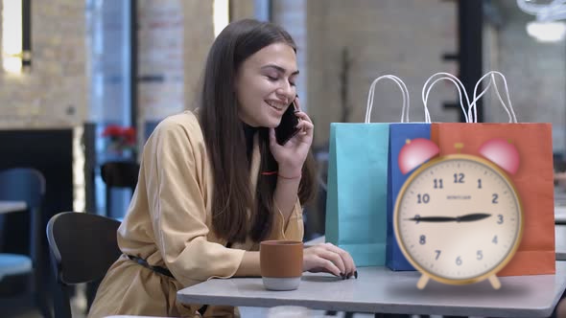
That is 2h45
